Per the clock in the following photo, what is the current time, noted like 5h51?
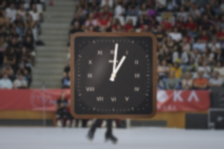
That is 1h01
